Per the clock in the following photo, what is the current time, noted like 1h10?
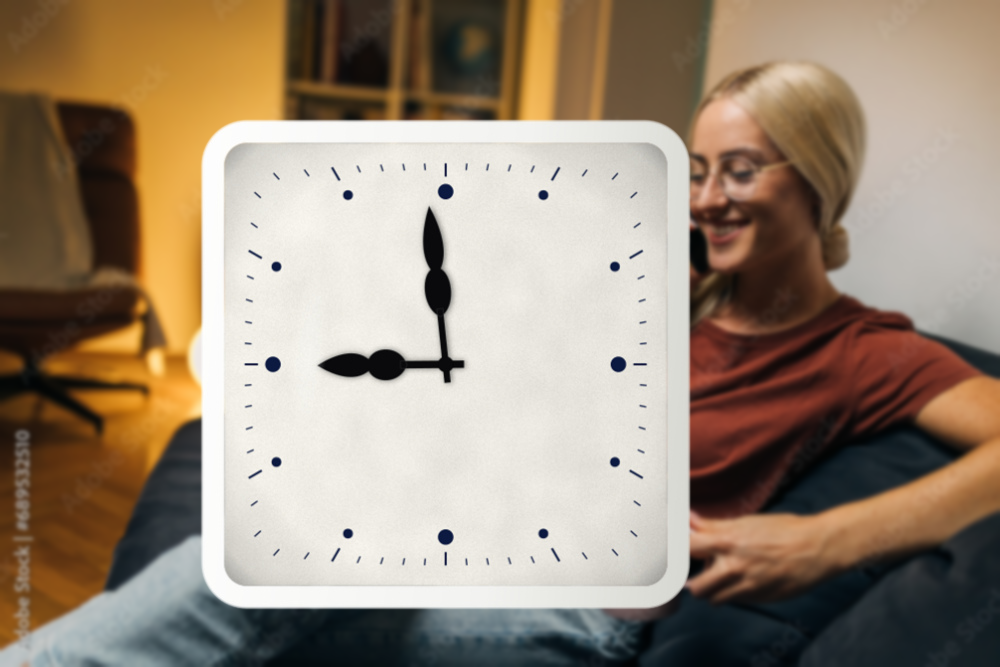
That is 8h59
